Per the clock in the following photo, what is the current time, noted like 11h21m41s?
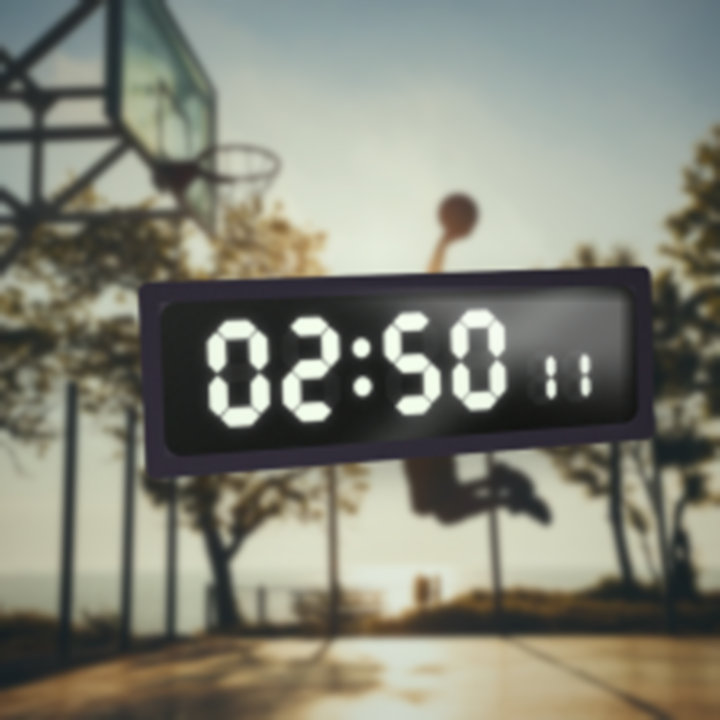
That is 2h50m11s
